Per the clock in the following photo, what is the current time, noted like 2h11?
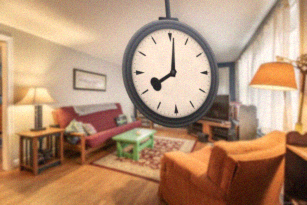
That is 8h01
